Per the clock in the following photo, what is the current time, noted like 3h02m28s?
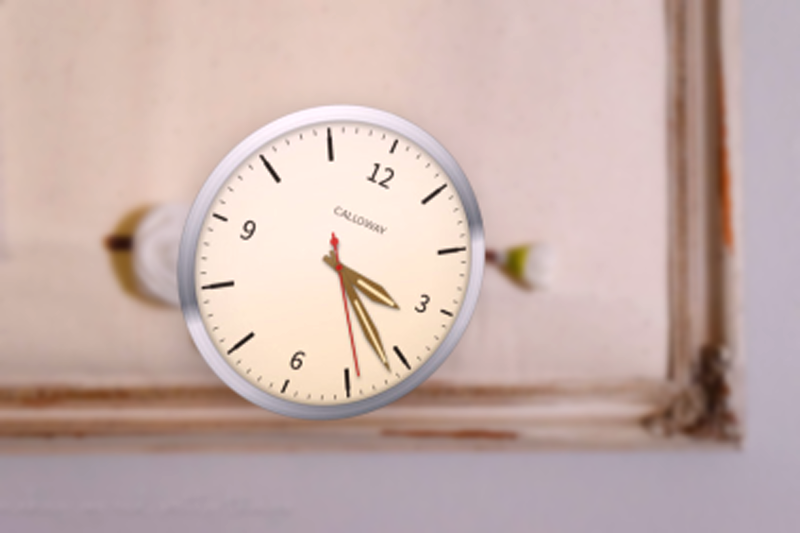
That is 3h21m24s
